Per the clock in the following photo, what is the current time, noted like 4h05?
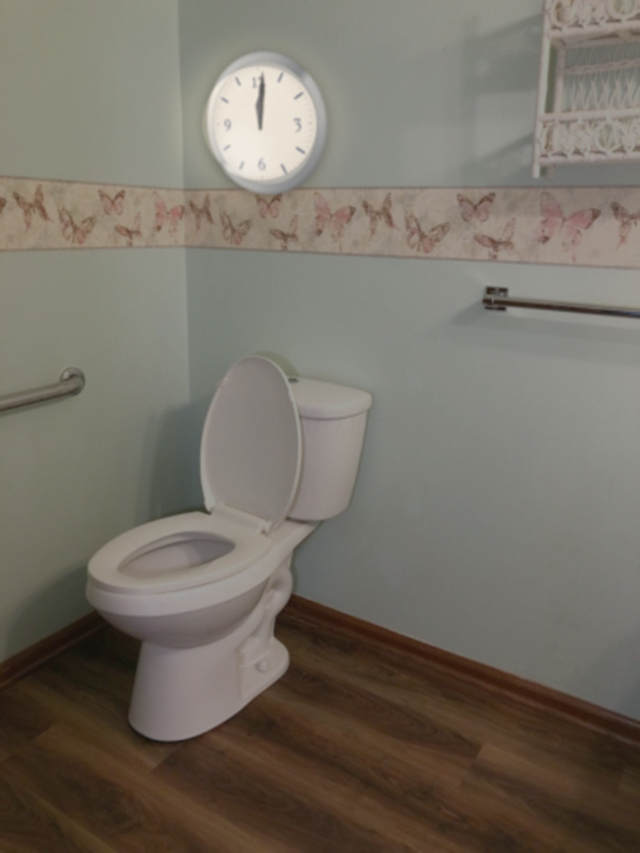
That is 12h01
